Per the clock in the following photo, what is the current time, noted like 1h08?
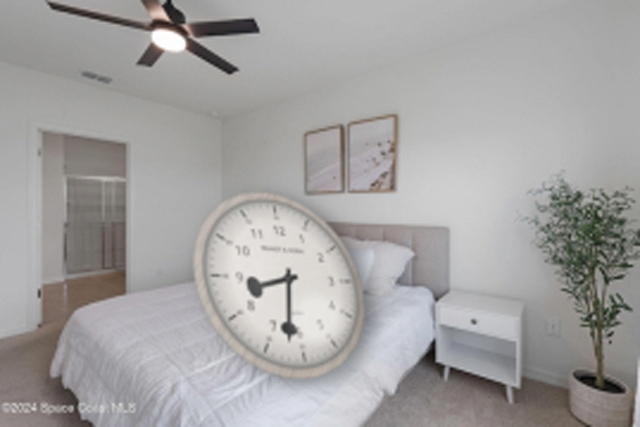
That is 8h32
